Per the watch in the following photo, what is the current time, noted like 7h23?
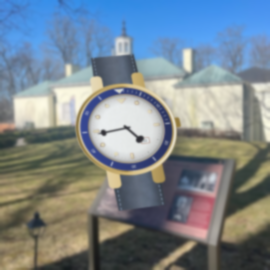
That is 4h44
